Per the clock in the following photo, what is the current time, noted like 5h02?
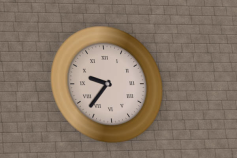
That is 9h37
